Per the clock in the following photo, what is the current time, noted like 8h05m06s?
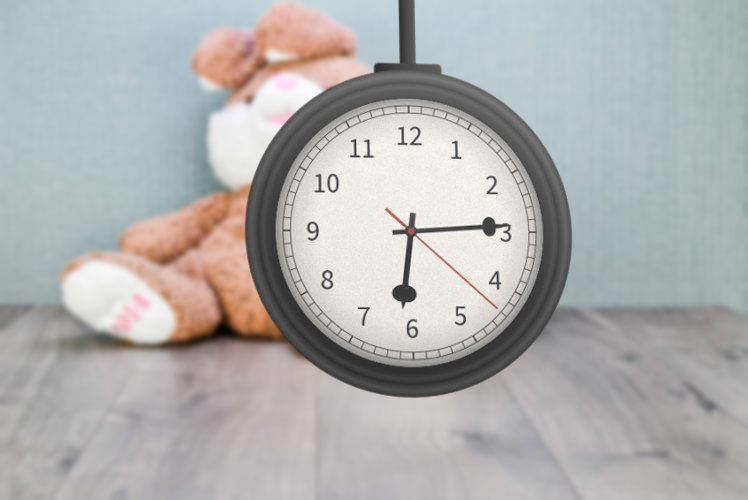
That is 6h14m22s
